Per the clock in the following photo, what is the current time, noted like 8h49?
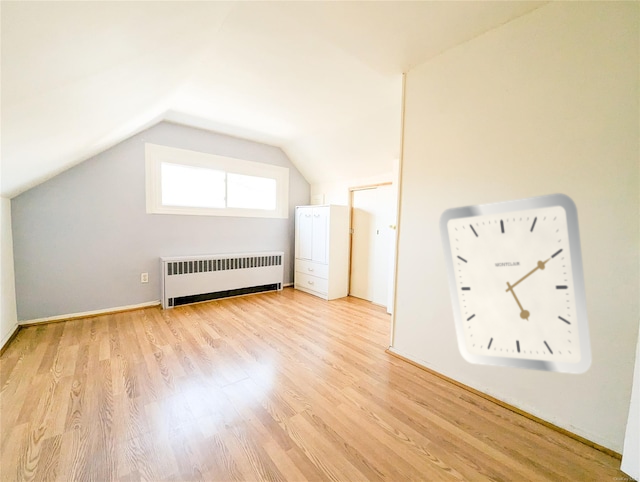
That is 5h10
